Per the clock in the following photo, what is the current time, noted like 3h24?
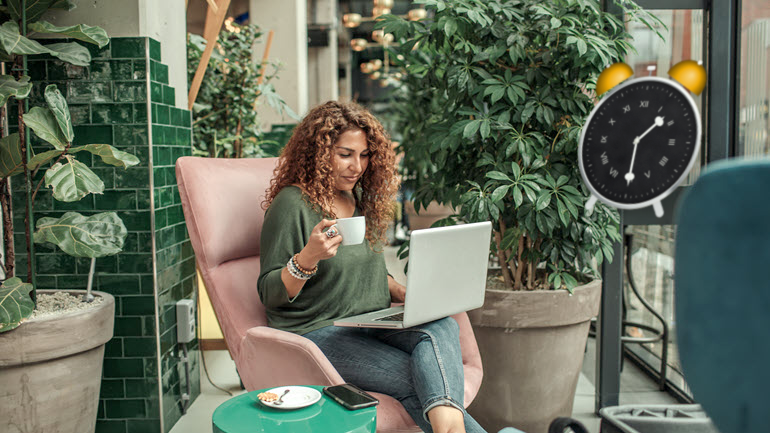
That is 1h30
